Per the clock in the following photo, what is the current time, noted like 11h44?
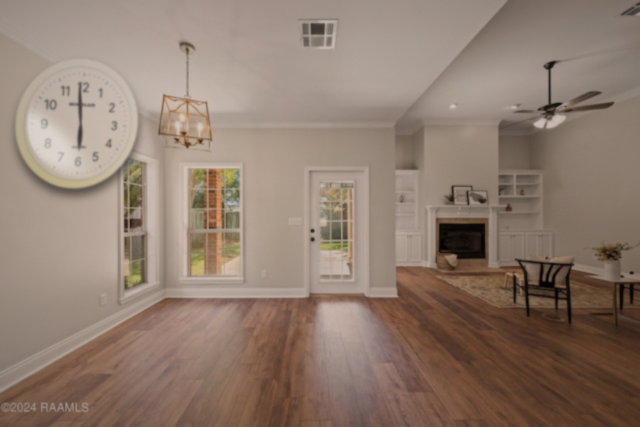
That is 5h59
